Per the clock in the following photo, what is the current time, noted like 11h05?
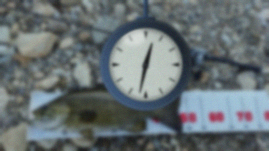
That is 12h32
